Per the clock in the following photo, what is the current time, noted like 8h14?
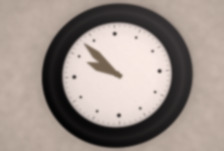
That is 9h53
